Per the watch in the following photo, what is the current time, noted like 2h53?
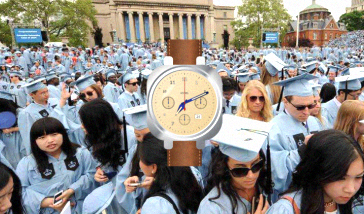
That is 7h11
